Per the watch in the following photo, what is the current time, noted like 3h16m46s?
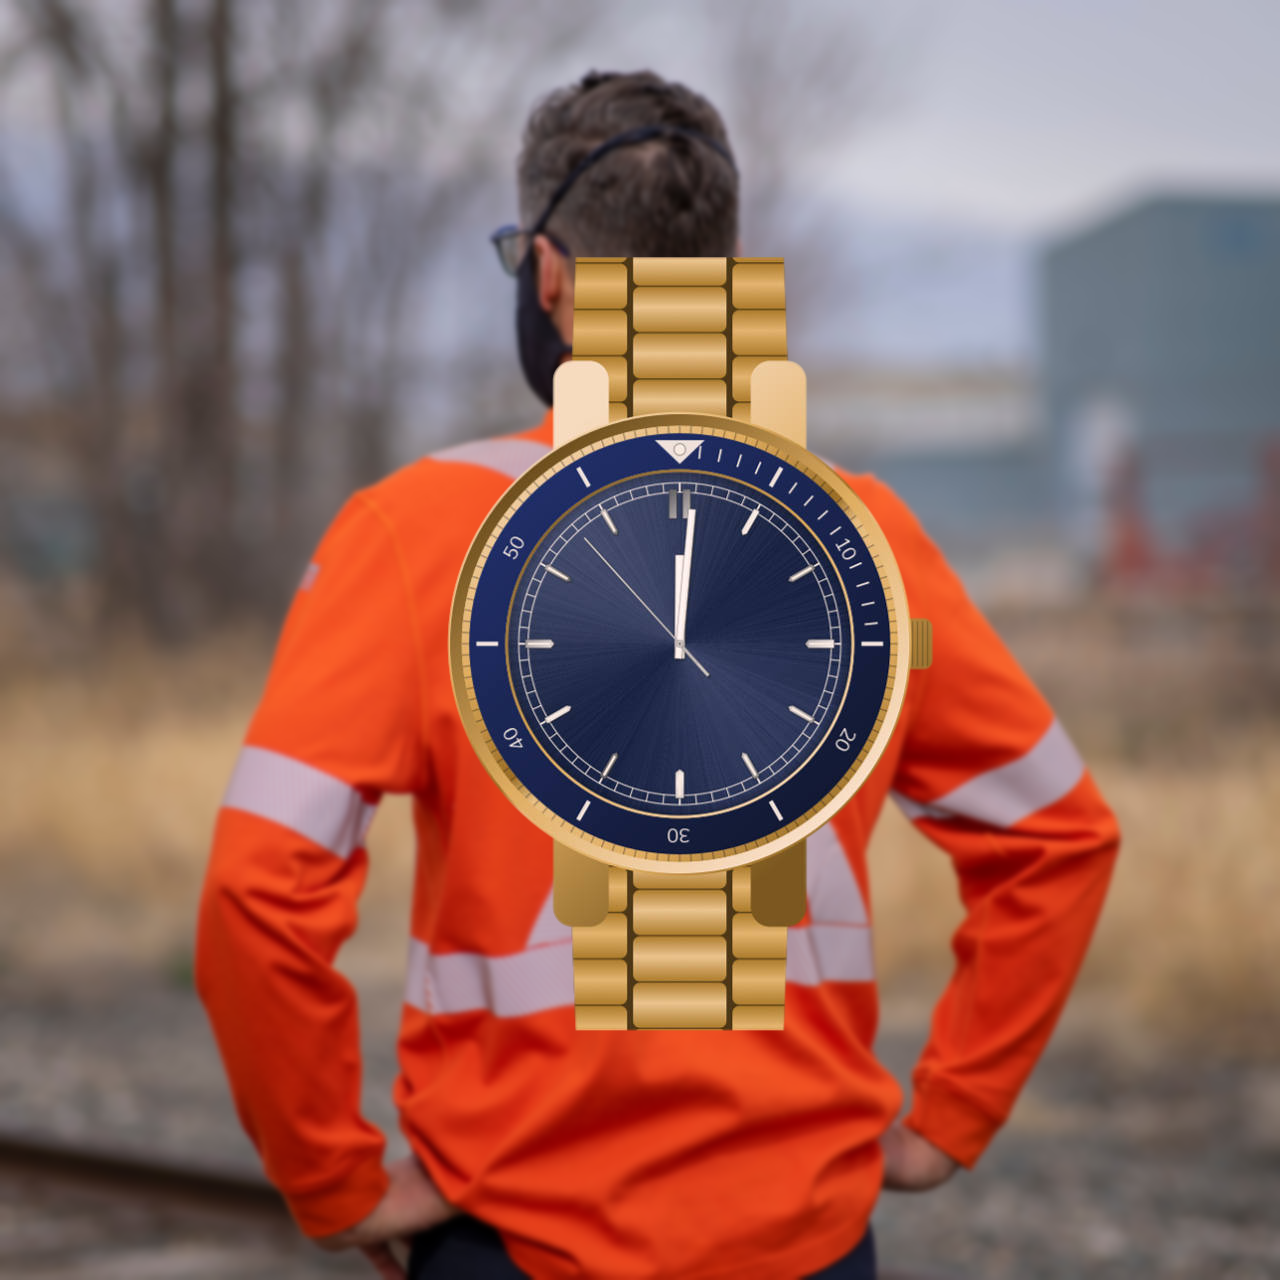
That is 12h00m53s
